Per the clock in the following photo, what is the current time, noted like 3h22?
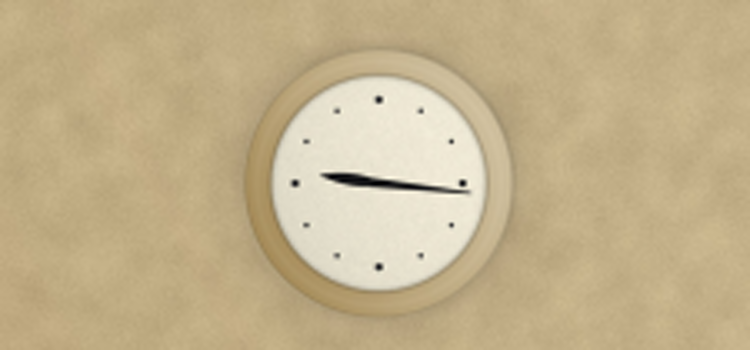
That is 9h16
